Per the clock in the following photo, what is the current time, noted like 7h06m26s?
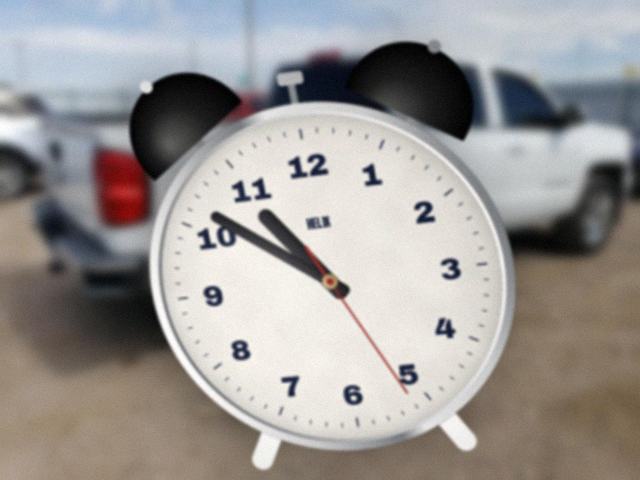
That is 10h51m26s
